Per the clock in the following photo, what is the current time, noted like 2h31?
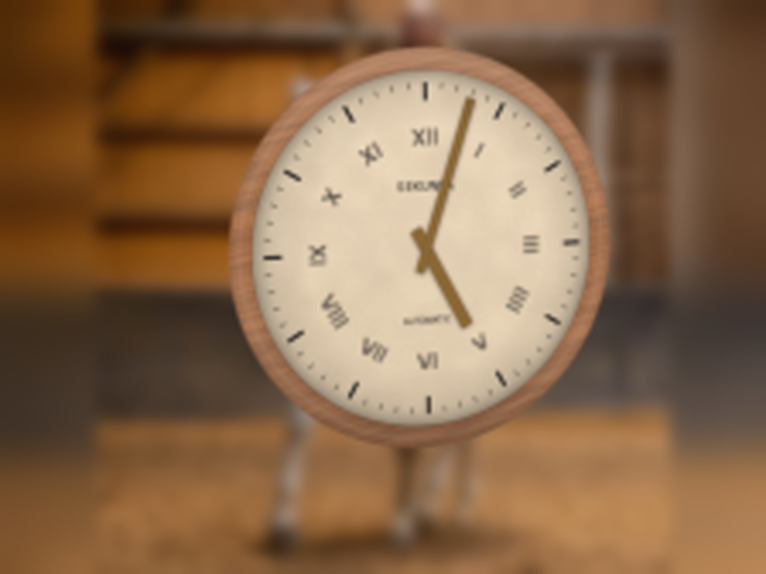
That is 5h03
